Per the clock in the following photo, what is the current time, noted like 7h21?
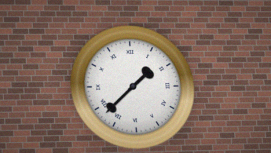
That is 1h38
